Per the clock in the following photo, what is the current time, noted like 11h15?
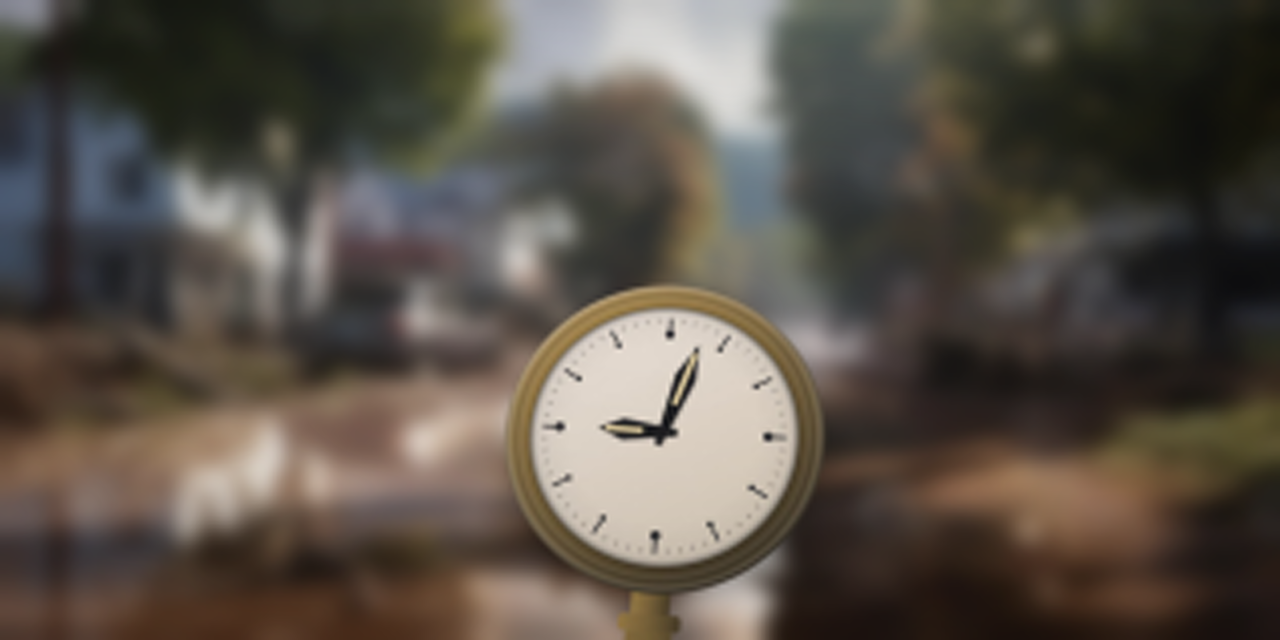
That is 9h03
